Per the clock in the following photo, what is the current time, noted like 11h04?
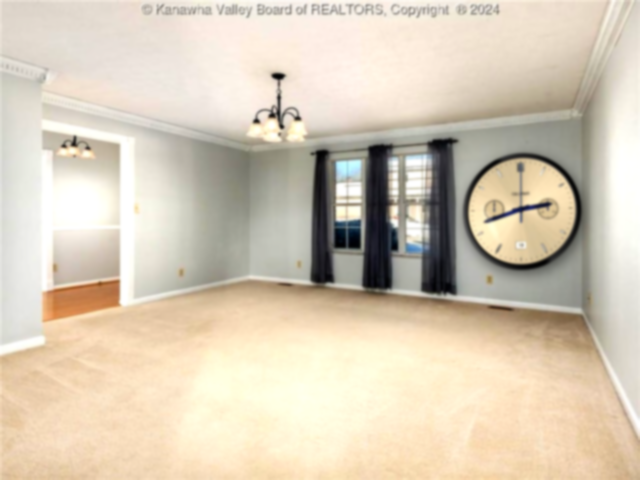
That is 2h42
